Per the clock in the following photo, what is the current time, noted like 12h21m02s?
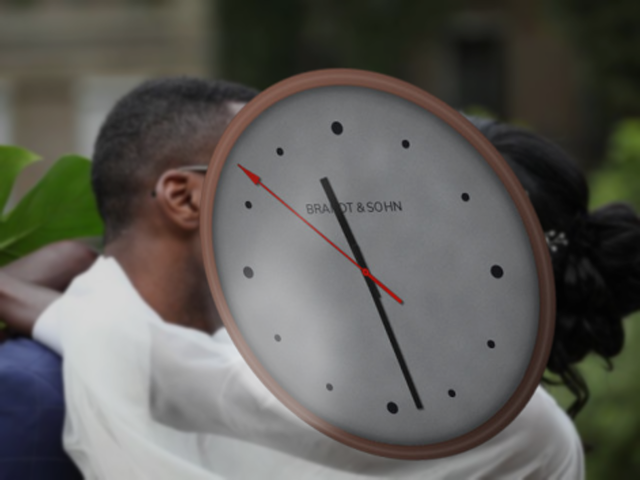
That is 11h27m52s
